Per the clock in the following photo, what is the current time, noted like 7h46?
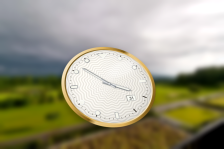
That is 3h52
